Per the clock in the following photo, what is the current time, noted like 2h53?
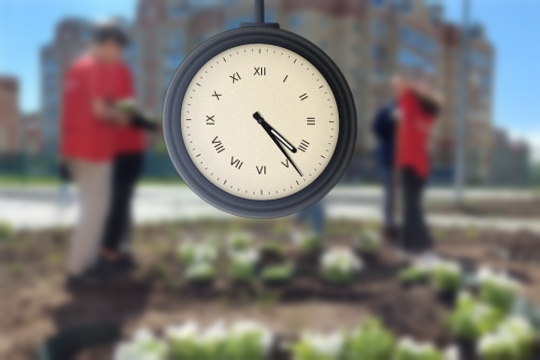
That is 4h24
